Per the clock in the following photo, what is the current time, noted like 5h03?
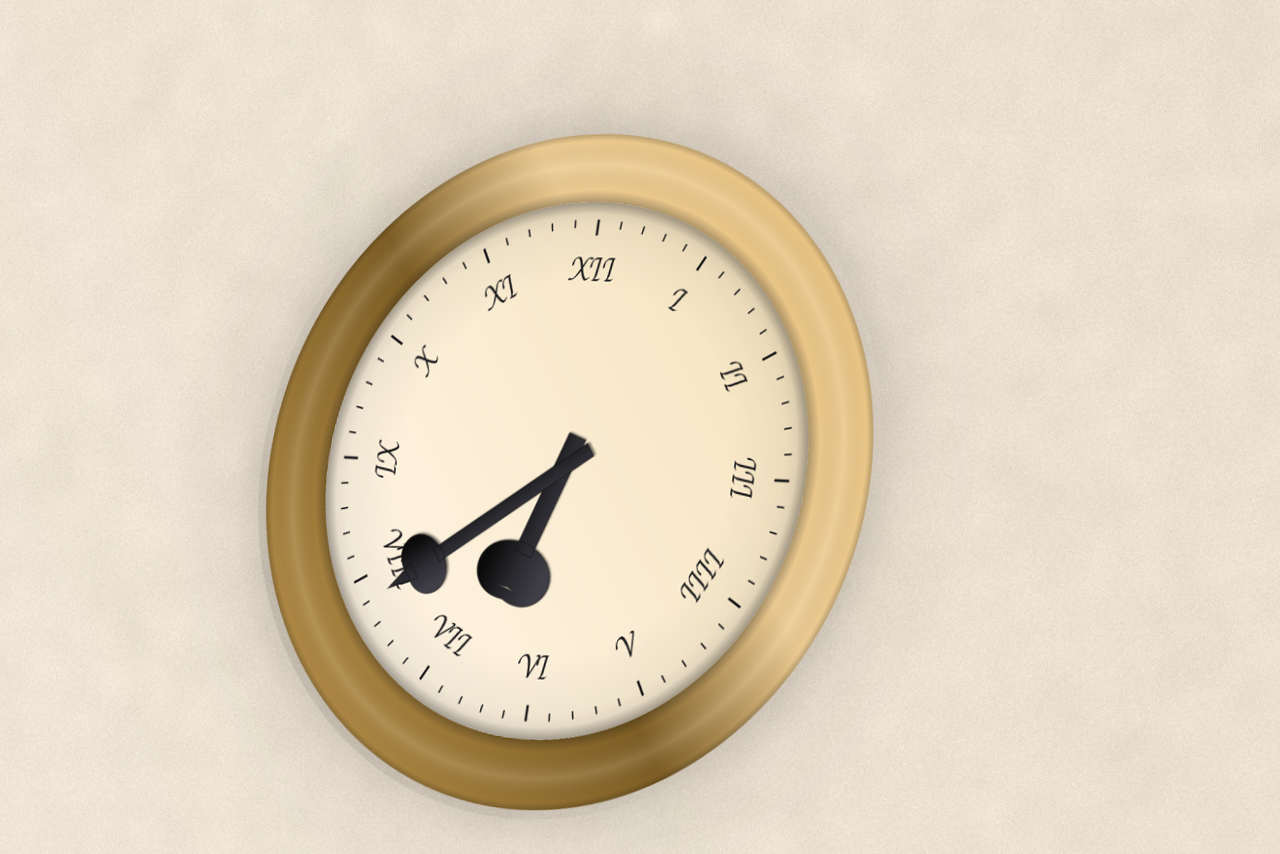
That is 6h39
